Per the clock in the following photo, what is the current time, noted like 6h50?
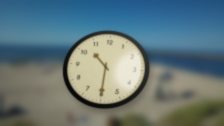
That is 10h30
